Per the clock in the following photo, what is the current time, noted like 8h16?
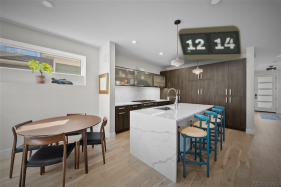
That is 12h14
